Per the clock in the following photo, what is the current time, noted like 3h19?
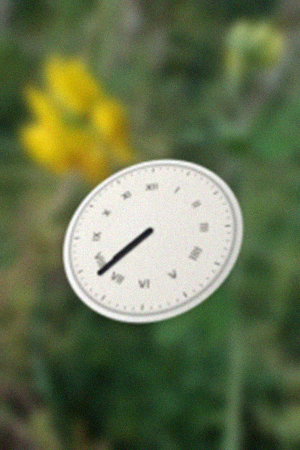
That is 7h38
